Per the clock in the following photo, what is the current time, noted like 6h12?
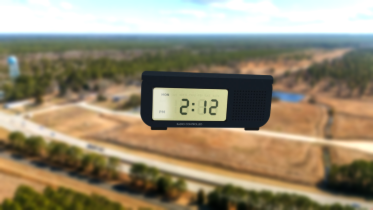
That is 2h12
